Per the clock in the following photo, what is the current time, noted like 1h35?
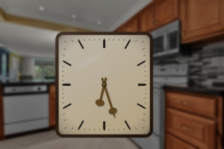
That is 6h27
